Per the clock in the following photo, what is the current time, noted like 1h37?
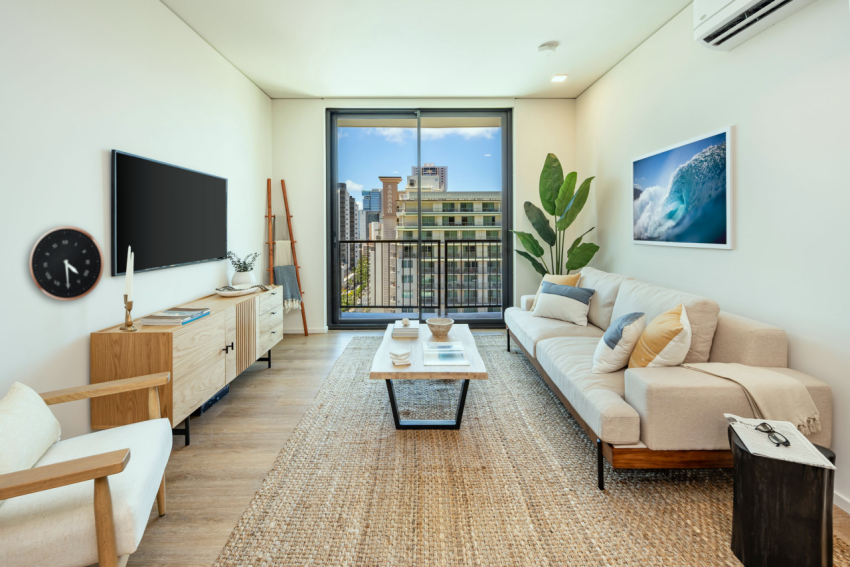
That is 4h30
